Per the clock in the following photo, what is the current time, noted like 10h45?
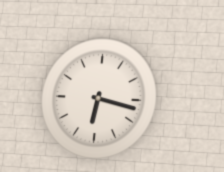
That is 6h17
